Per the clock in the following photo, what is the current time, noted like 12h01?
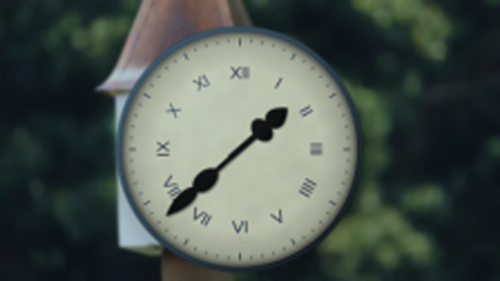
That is 1h38
